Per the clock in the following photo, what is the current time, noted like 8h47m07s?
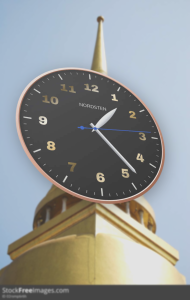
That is 1h23m14s
